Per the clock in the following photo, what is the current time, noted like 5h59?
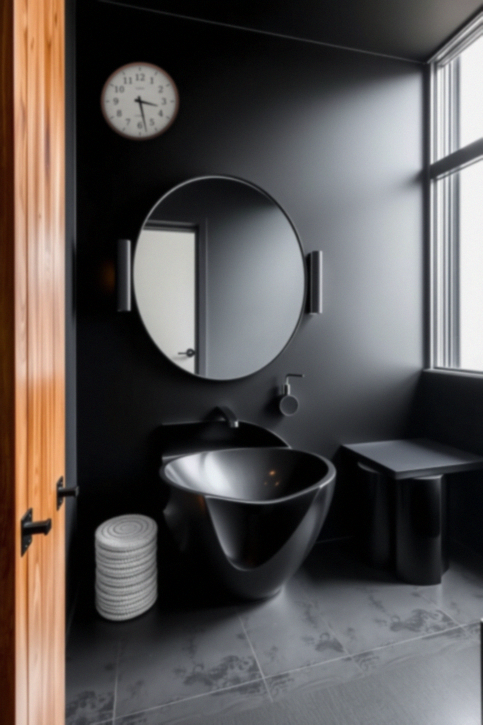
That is 3h28
